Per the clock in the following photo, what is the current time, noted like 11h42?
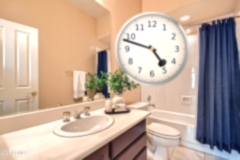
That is 4h48
